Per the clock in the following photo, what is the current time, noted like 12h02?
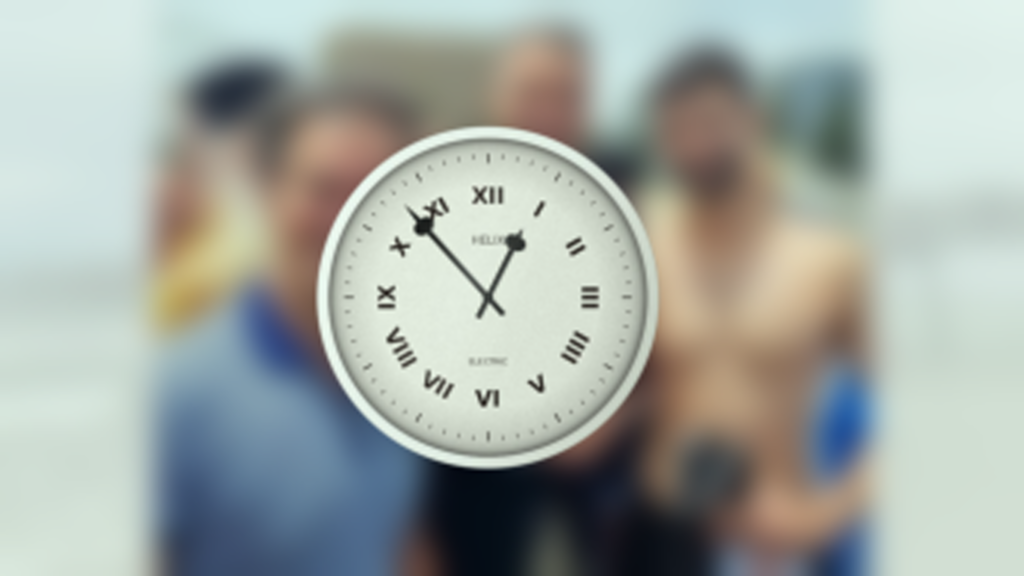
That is 12h53
